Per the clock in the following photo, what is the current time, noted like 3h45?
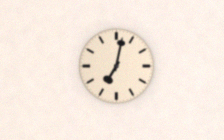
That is 7h02
